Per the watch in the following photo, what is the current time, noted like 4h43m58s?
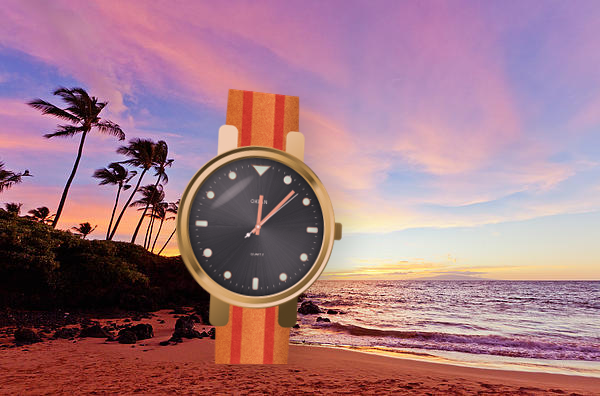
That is 12h07m08s
